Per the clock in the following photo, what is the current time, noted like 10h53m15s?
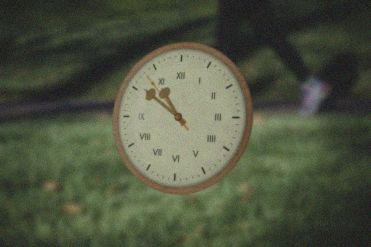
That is 10h50m53s
